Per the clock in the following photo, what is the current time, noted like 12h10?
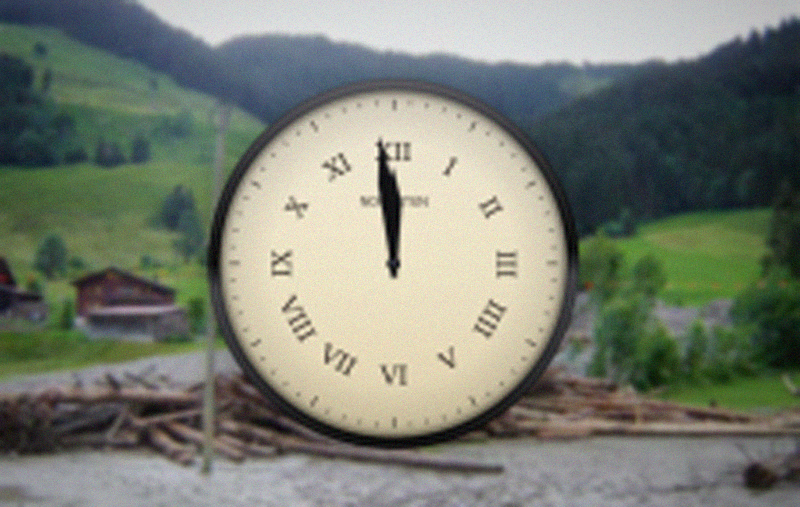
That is 11h59
